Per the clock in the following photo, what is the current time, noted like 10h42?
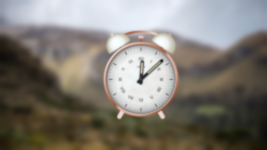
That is 12h08
